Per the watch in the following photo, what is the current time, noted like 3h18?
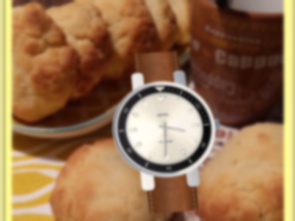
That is 3h31
